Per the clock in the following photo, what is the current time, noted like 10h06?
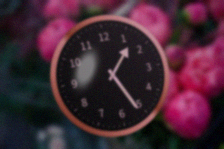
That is 1h26
